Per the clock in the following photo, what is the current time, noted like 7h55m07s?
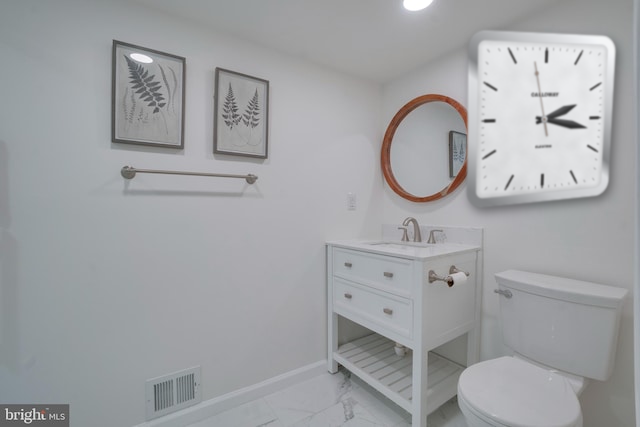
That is 2h16m58s
